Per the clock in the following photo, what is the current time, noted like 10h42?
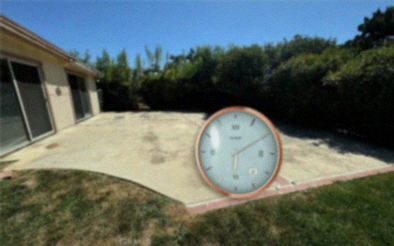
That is 6h10
